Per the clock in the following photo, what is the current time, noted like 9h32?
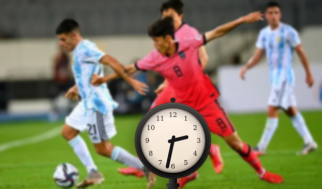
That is 2h32
